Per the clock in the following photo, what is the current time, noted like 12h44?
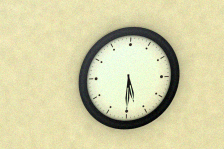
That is 5h30
